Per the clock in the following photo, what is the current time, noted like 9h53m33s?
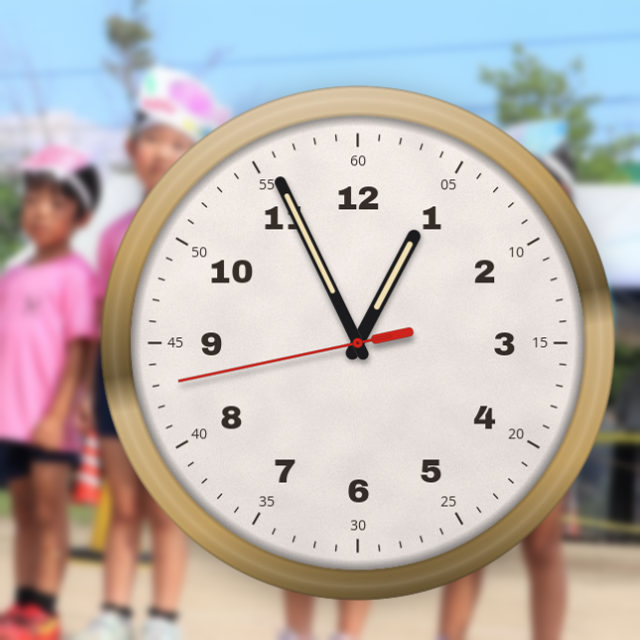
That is 12h55m43s
